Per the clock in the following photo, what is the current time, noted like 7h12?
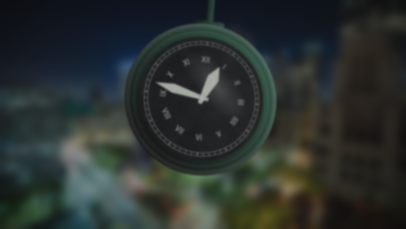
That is 12h47
